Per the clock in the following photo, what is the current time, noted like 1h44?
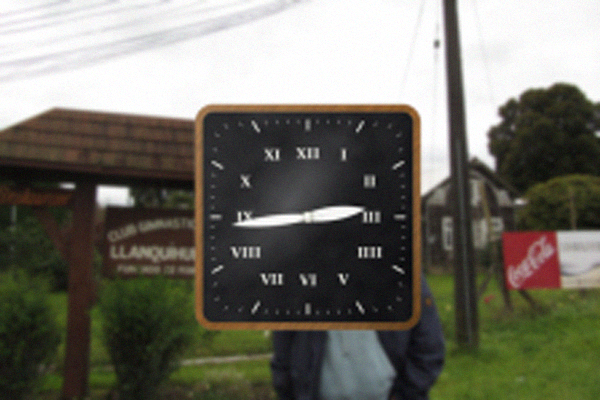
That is 2h44
